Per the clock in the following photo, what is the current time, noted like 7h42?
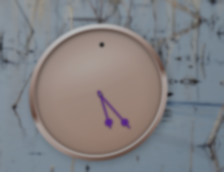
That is 5h23
